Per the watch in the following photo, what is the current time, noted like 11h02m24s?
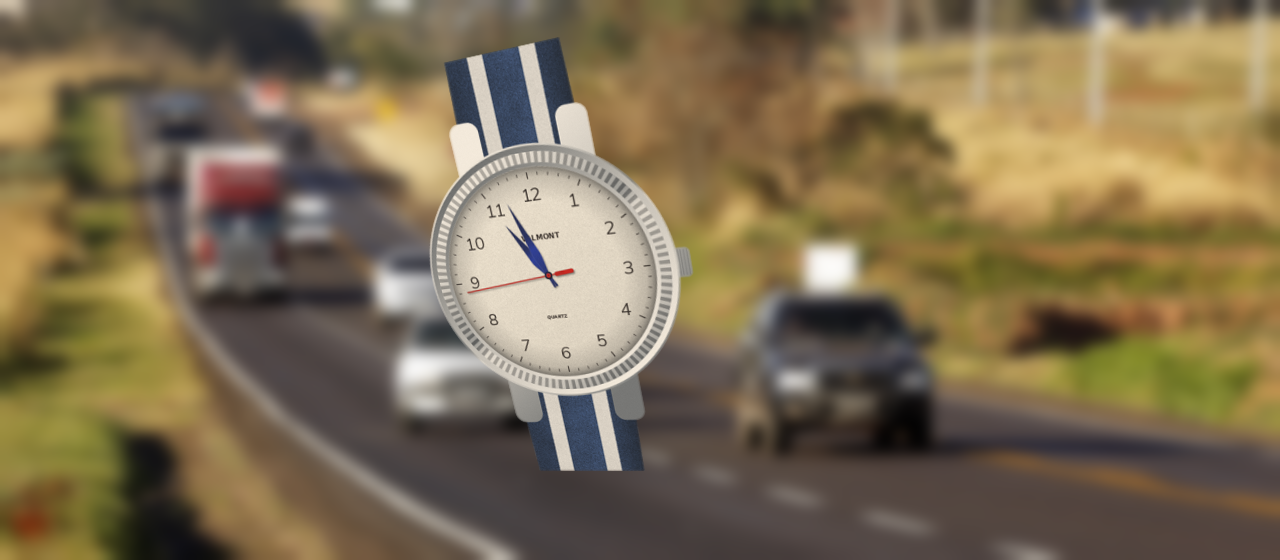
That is 10h56m44s
